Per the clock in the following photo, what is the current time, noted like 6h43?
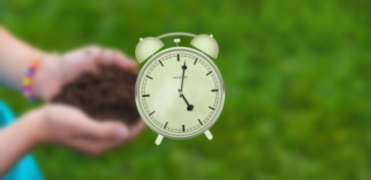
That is 5h02
